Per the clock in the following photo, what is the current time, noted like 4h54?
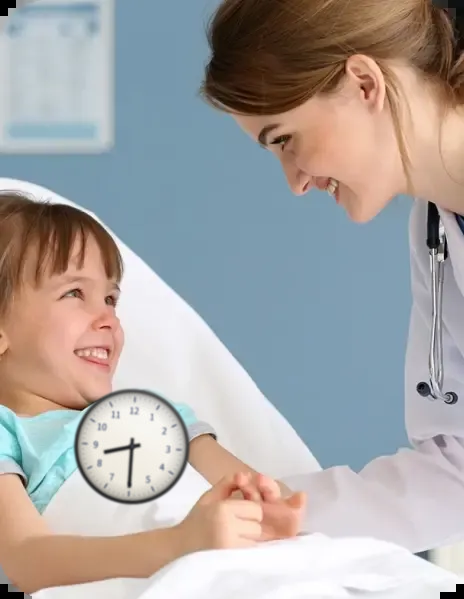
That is 8h30
